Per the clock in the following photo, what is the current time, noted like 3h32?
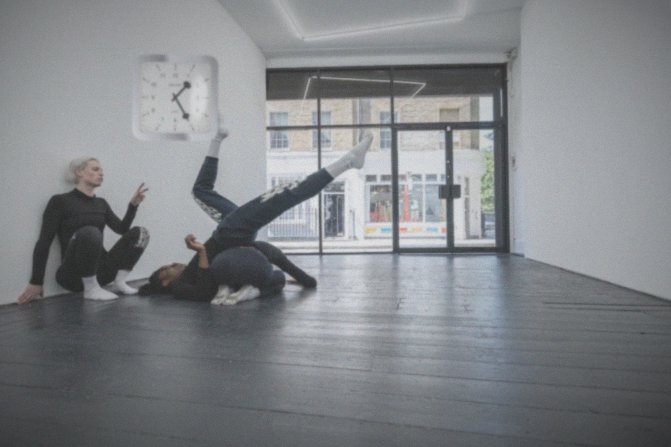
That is 1h25
